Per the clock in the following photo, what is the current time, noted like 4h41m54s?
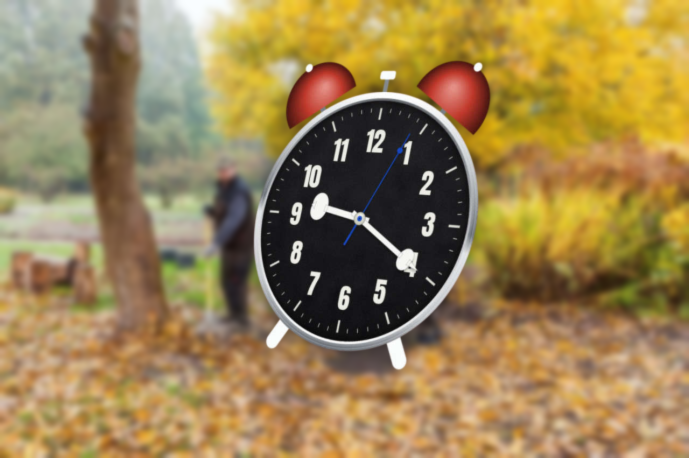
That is 9h20m04s
